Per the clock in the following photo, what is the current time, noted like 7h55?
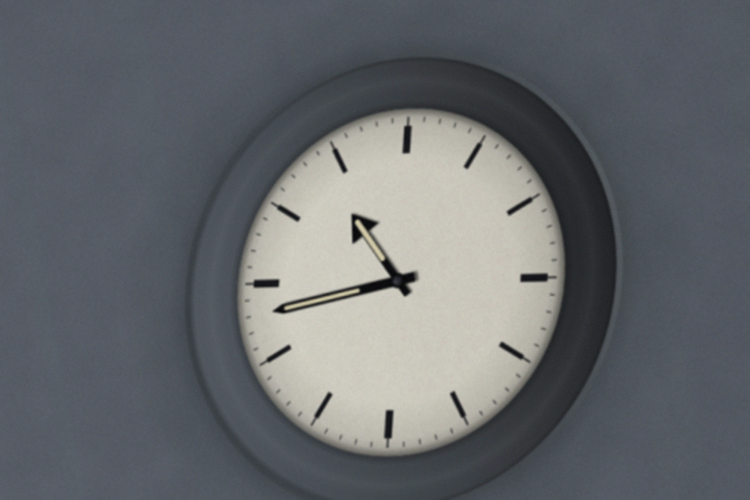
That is 10h43
